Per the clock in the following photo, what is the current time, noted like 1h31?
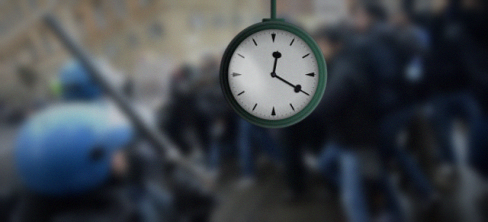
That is 12h20
